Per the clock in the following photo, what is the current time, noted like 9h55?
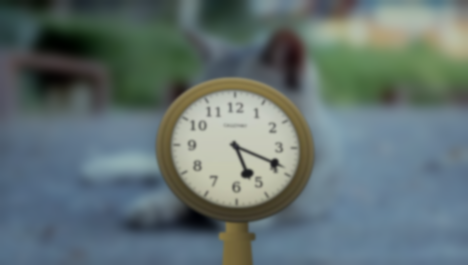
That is 5h19
